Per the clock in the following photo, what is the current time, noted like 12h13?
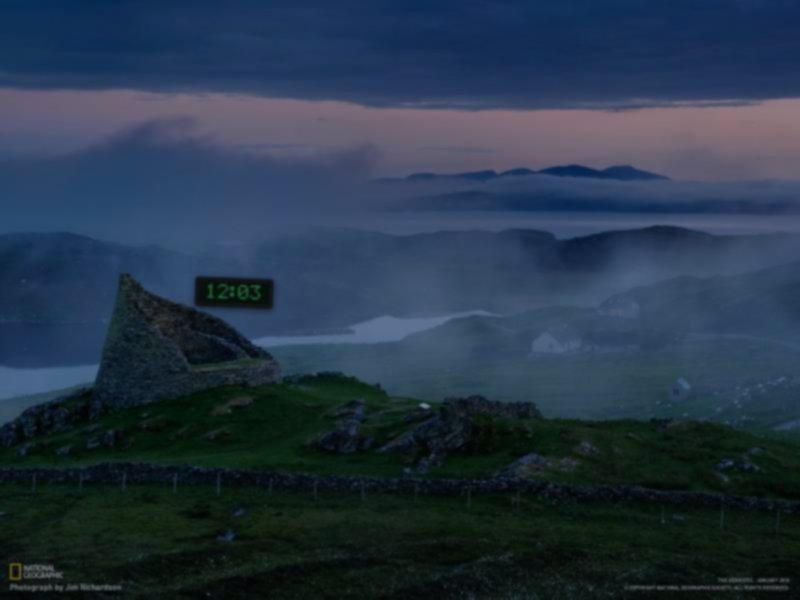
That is 12h03
